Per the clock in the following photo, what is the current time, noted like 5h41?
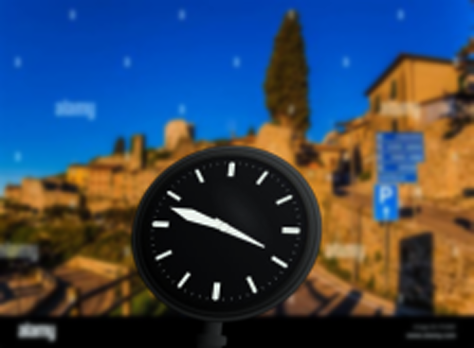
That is 3h48
